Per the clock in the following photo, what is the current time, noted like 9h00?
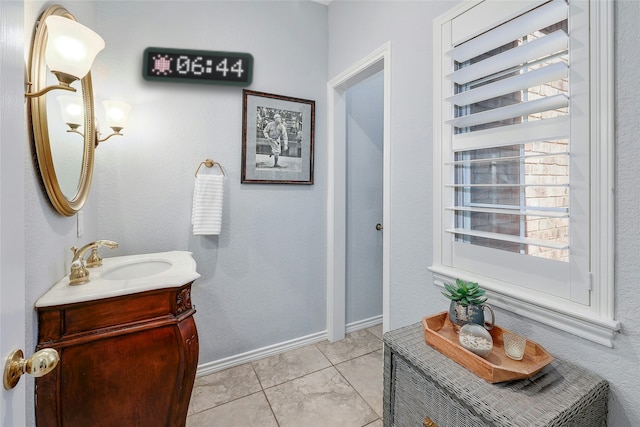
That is 6h44
